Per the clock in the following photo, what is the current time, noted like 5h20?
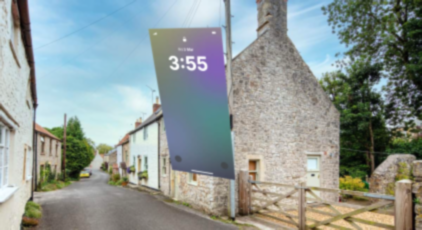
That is 3h55
